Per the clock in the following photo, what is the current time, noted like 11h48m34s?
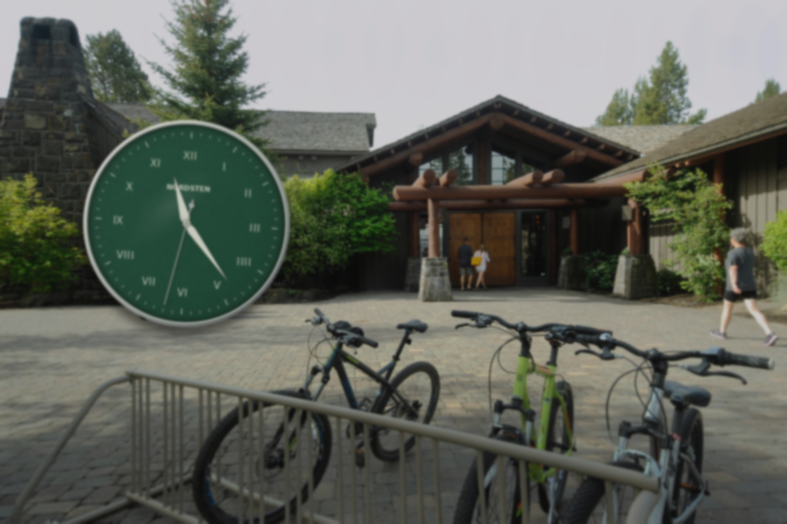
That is 11h23m32s
